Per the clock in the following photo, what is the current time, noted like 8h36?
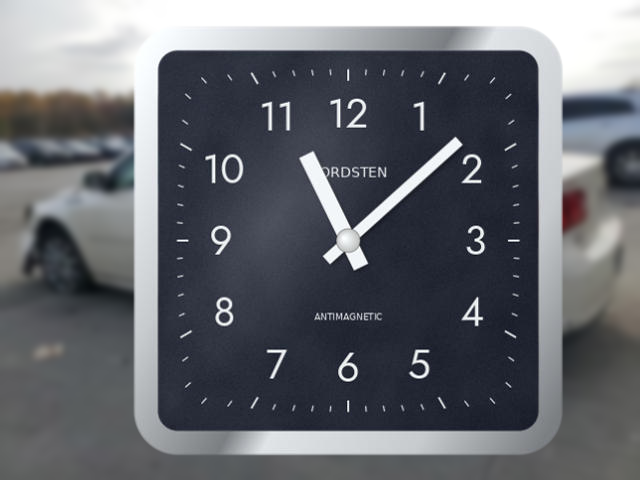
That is 11h08
